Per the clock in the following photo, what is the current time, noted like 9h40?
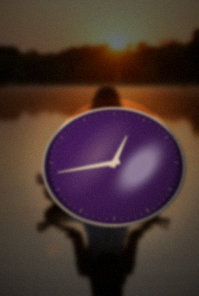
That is 12h43
